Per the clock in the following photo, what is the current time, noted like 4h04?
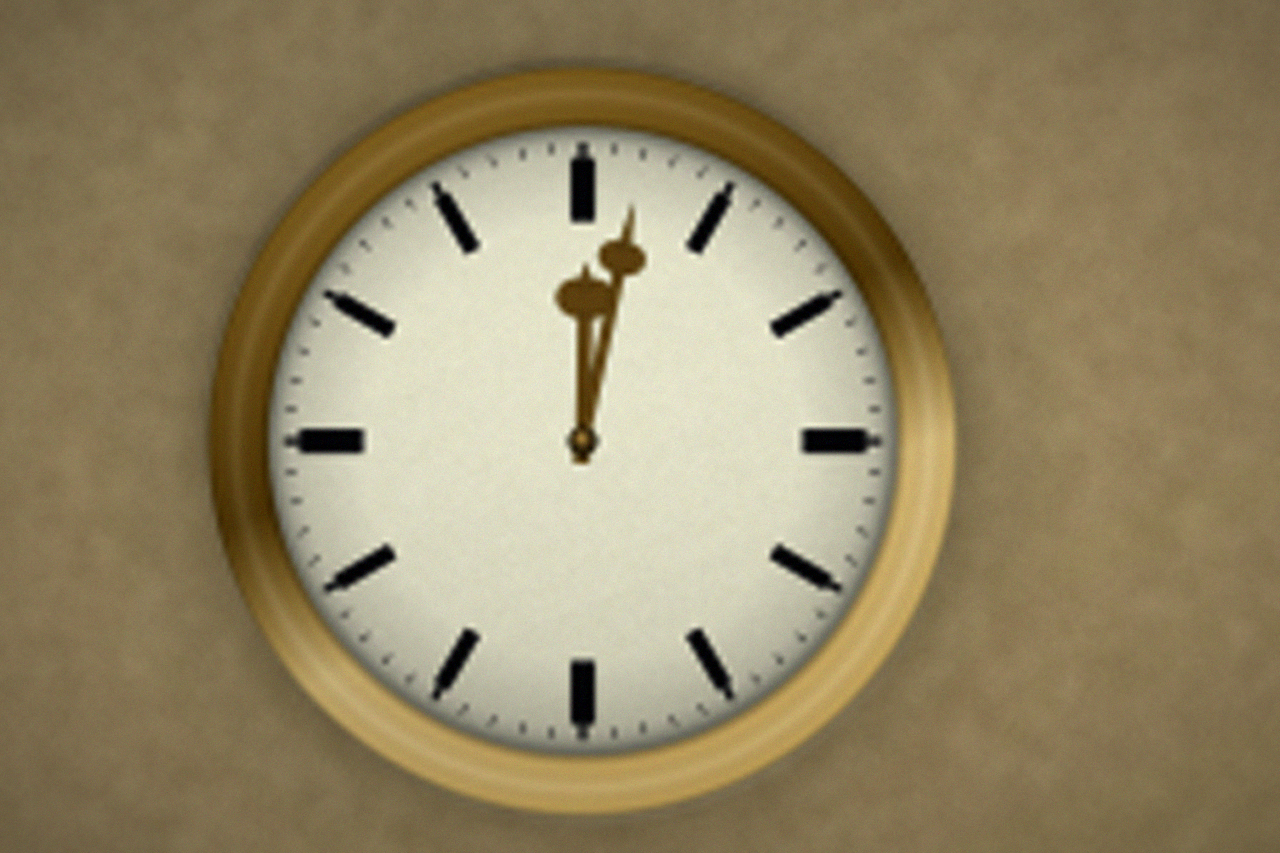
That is 12h02
